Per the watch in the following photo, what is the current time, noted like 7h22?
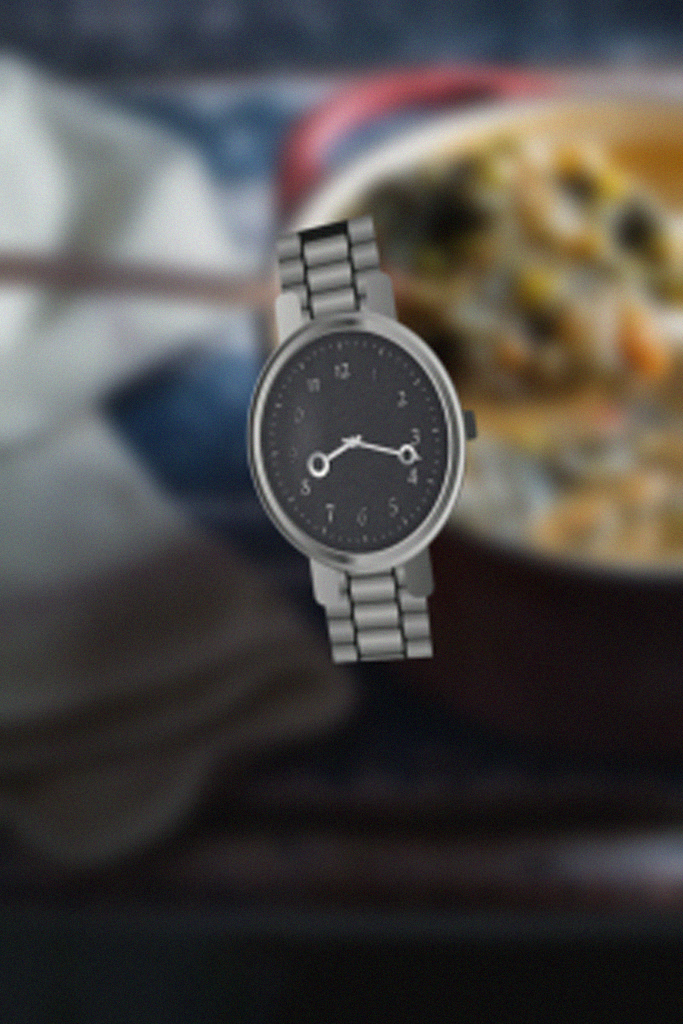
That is 8h18
